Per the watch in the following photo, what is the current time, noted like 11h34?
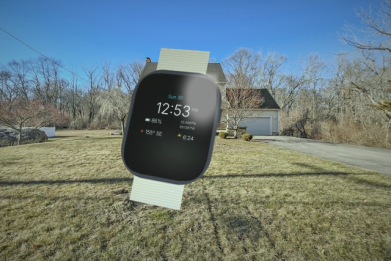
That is 12h53
